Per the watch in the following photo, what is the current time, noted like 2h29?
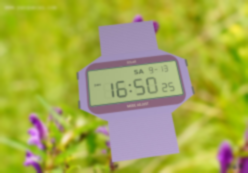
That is 16h50
